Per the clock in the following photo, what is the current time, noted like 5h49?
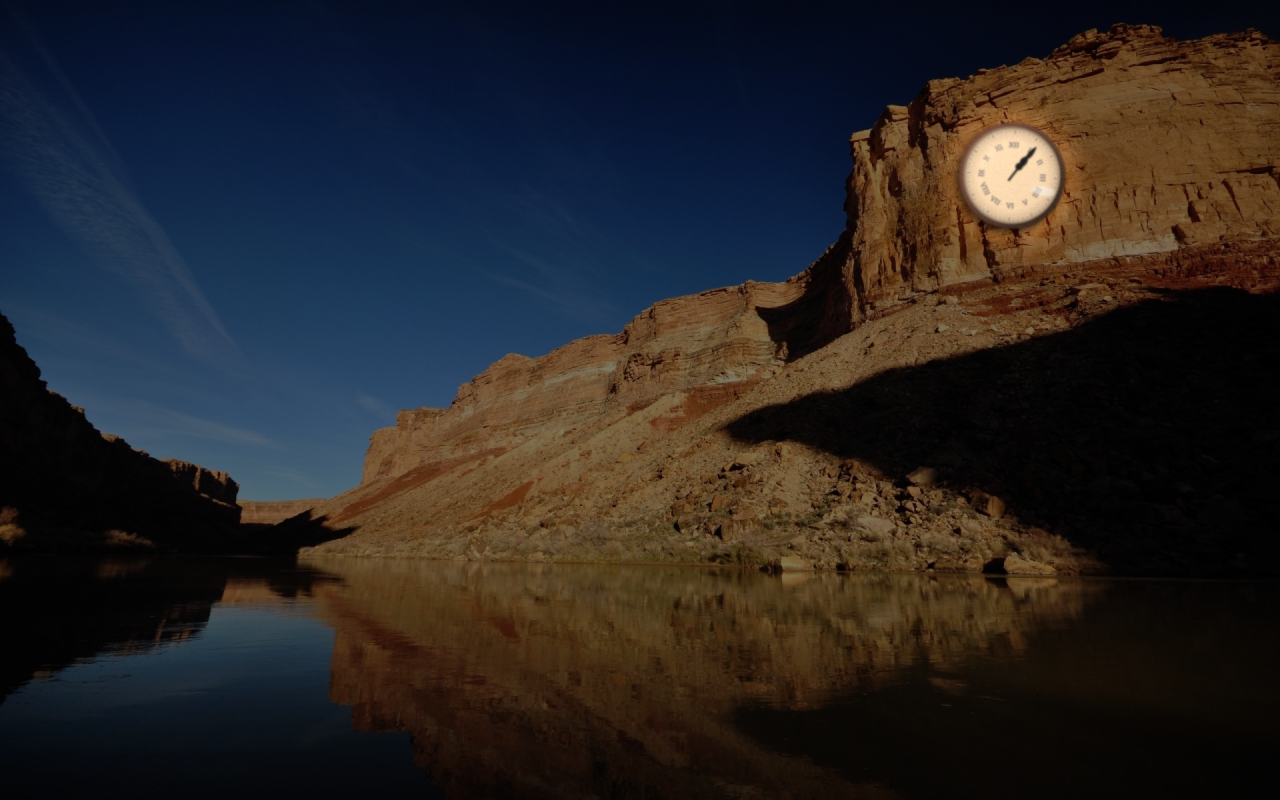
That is 1h06
